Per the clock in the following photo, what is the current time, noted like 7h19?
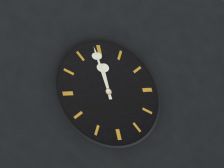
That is 11h59
